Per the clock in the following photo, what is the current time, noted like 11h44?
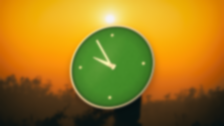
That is 9h55
